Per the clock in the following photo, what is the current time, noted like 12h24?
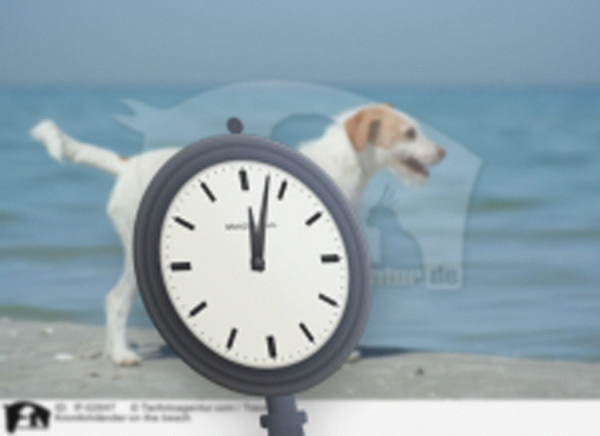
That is 12h03
